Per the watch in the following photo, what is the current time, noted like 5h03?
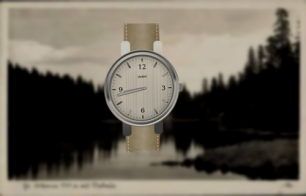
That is 8h43
